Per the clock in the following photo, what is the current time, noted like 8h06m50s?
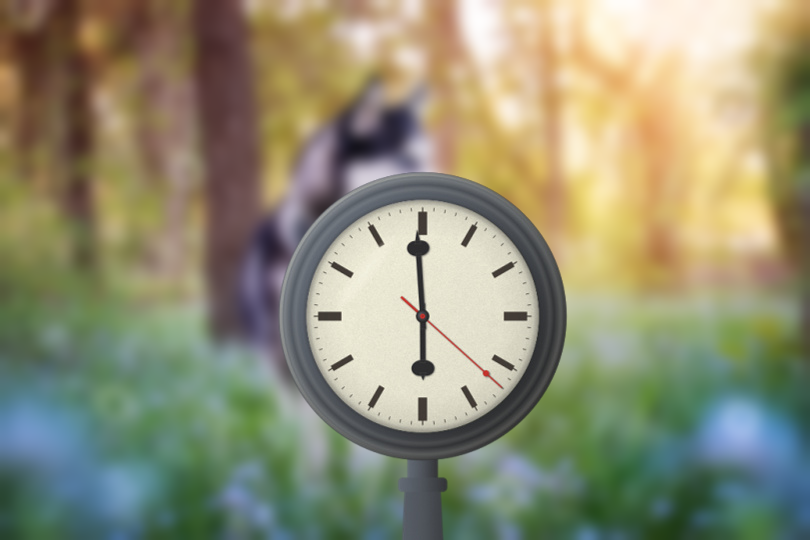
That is 5h59m22s
